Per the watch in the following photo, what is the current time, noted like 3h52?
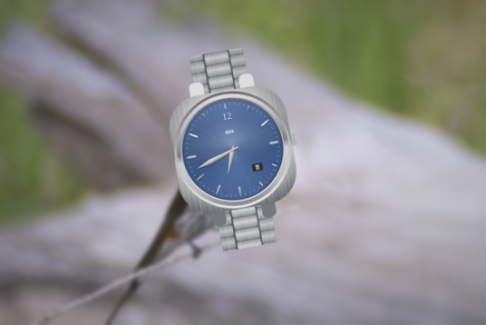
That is 6h42
